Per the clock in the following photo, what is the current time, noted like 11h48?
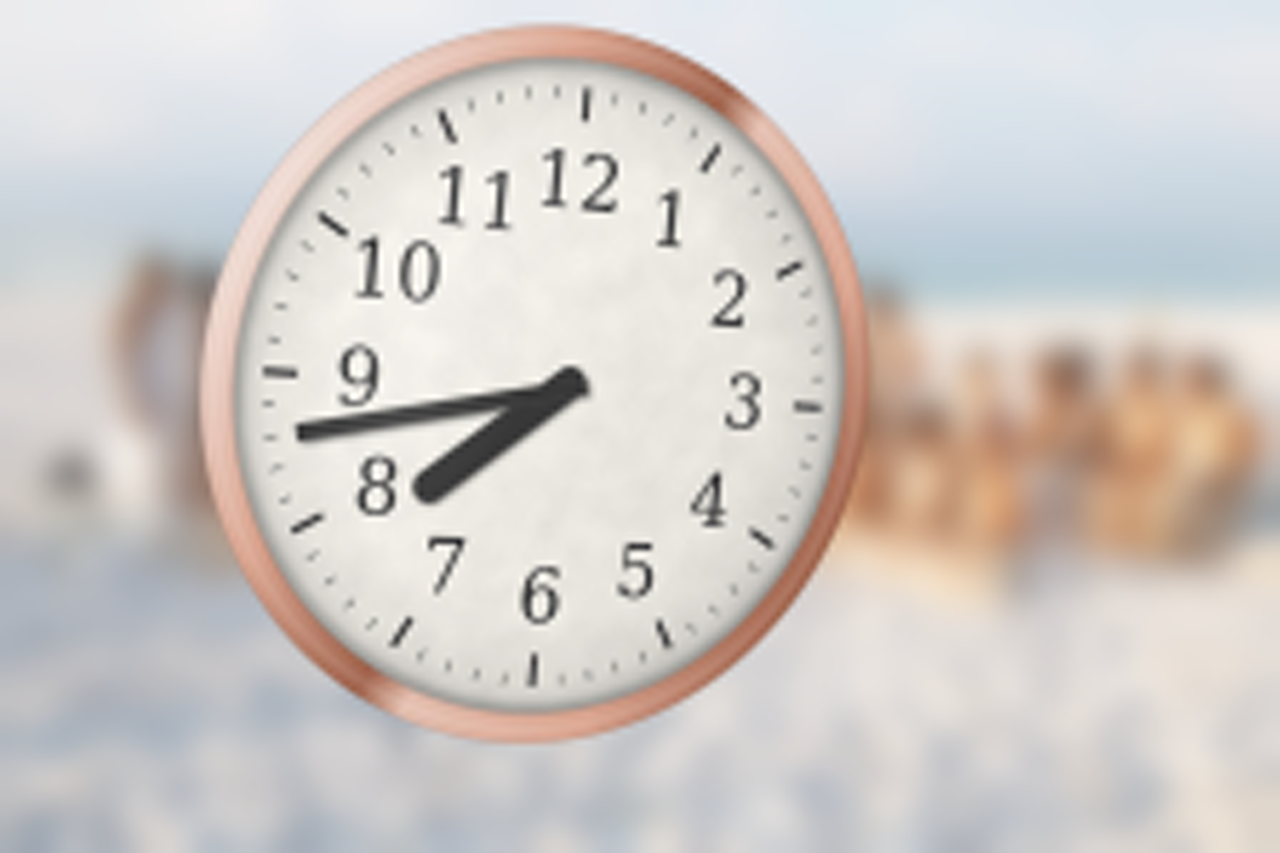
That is 7h43
